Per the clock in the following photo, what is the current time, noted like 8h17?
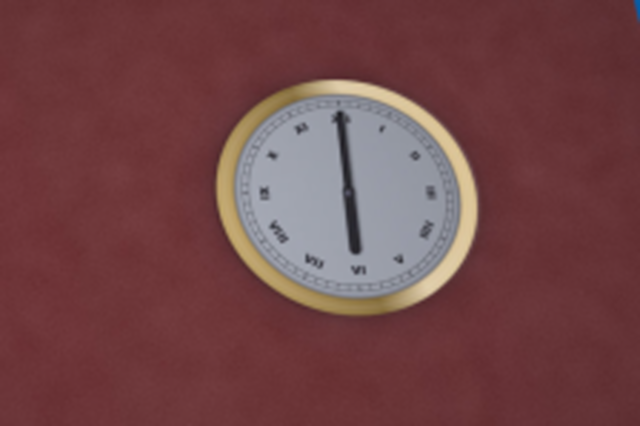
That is 6h00
